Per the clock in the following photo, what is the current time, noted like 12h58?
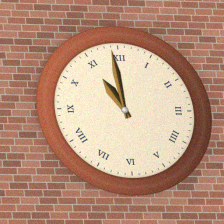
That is 10h59
